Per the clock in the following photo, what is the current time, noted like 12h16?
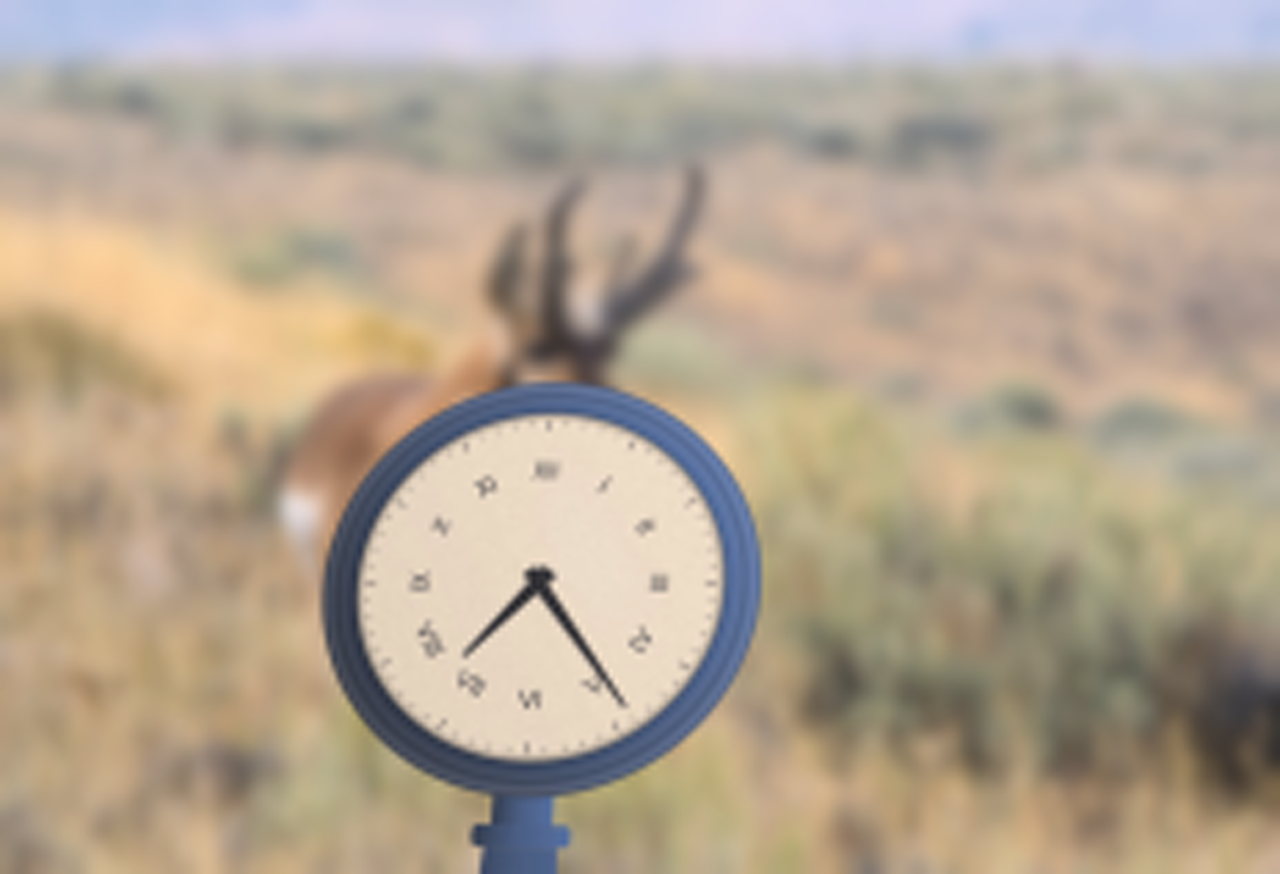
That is 7h24
